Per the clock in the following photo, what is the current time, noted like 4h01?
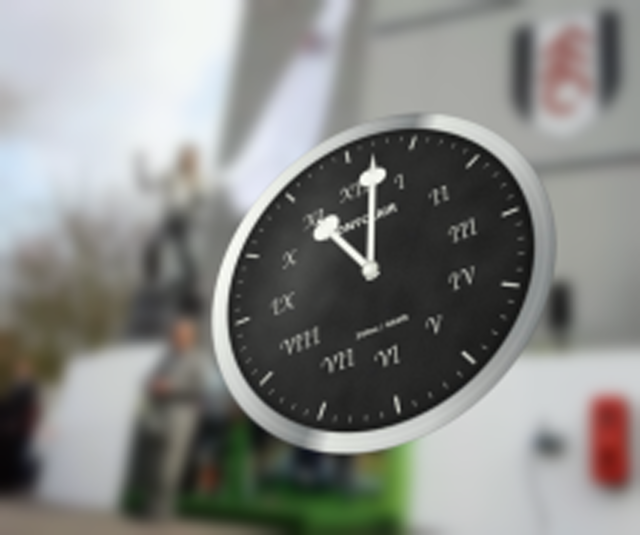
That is 11h02
